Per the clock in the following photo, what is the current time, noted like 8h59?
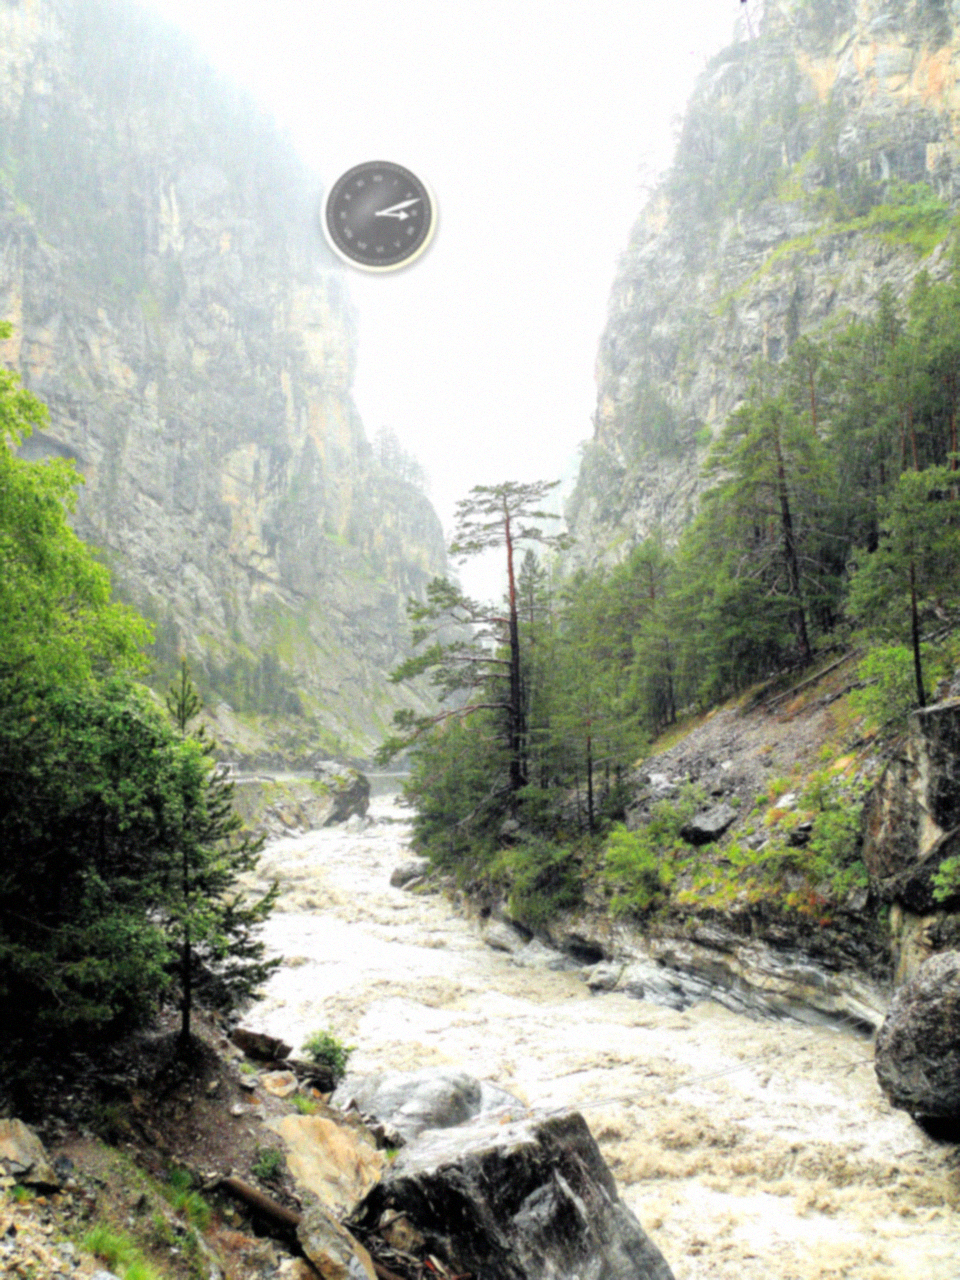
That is 3h12
